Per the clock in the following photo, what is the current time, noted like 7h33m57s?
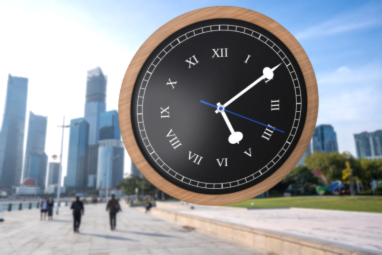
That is 5h09m19s
